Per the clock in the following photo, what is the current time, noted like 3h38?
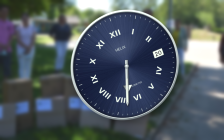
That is 6h33
